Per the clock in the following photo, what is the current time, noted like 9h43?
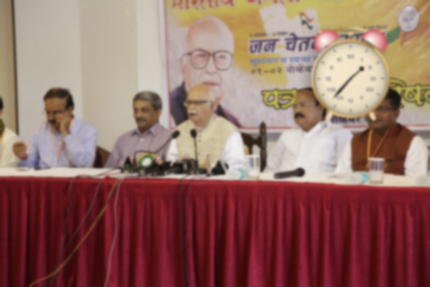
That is 1h37
